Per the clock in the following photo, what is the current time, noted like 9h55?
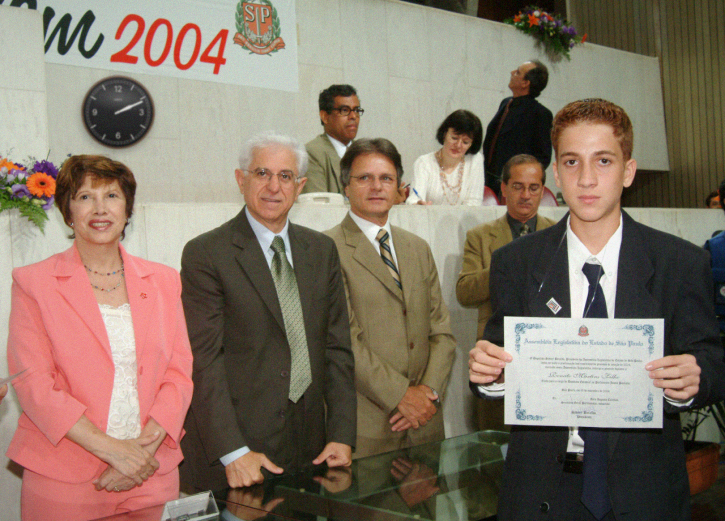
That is 2h11
